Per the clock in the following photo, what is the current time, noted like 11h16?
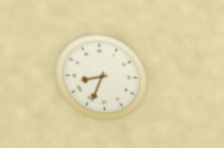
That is 8h34
